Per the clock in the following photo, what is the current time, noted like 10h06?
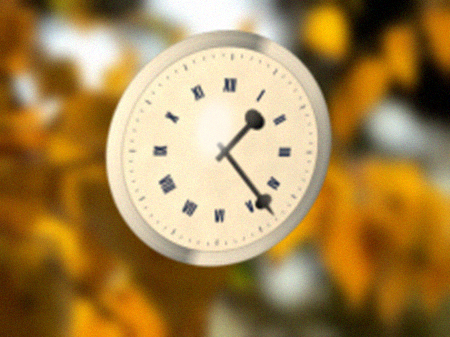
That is 1h23
